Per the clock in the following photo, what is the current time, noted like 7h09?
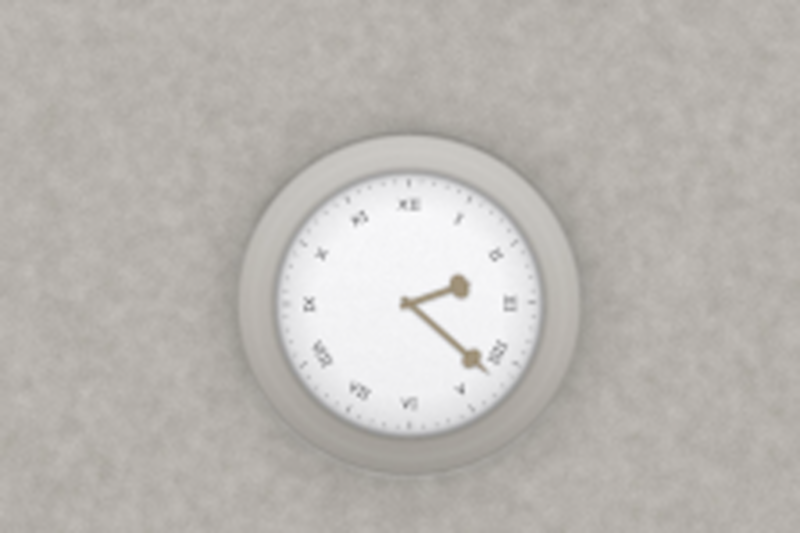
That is 2h22
